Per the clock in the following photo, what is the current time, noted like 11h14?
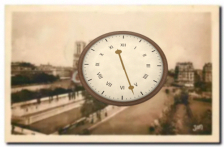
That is 11h27
